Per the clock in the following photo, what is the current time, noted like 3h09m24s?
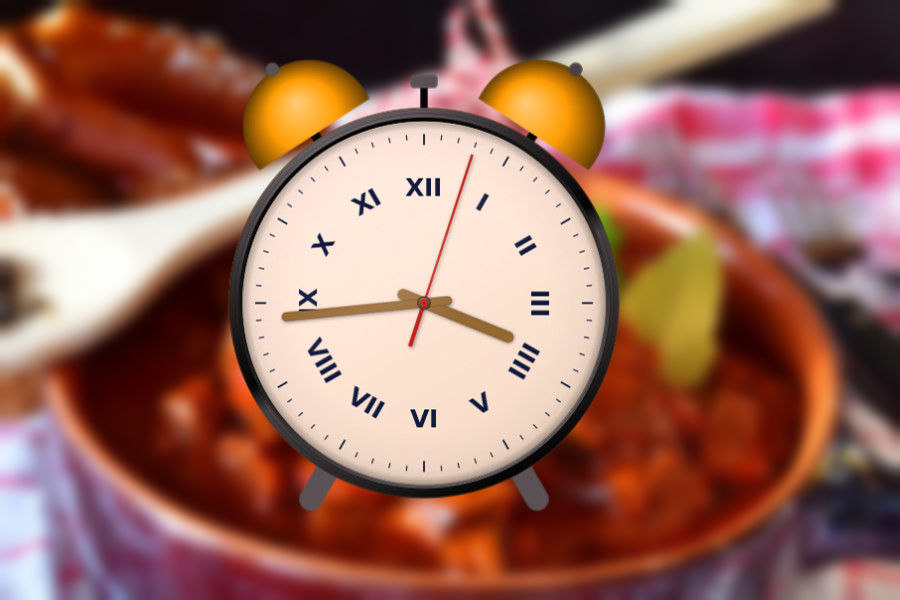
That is 3h44m03s
